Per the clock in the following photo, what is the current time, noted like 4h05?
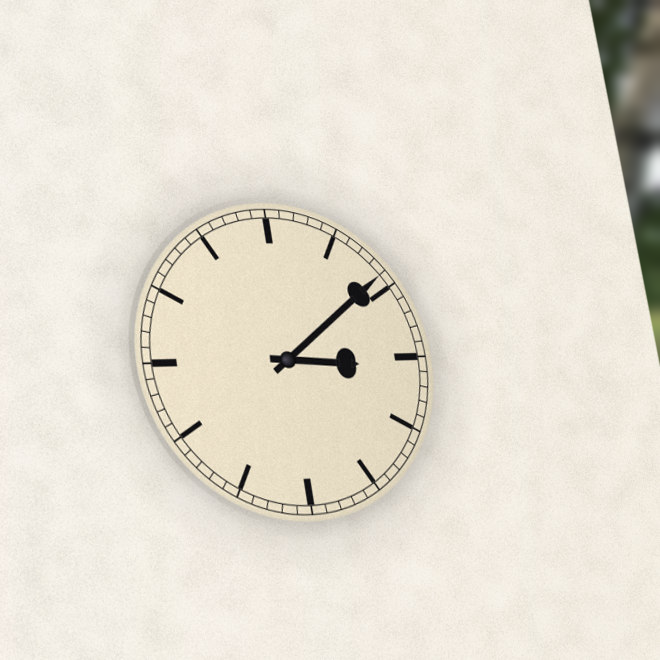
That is 3h09
